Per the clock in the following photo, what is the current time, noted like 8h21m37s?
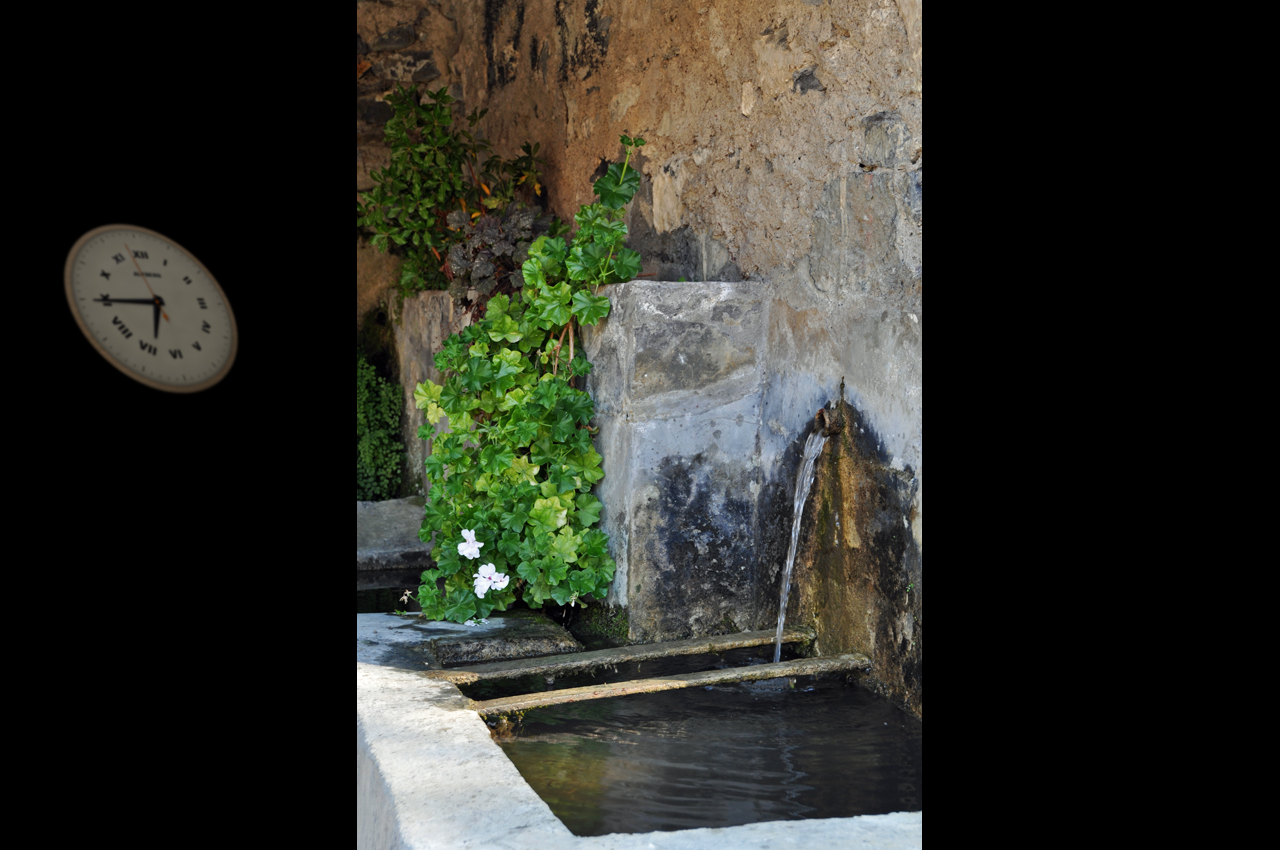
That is 6h44m58s
